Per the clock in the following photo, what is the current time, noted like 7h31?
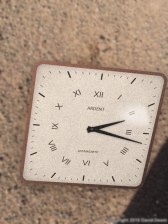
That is 2h17
